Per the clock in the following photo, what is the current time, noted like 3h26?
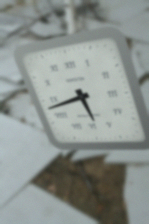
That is 5h43
